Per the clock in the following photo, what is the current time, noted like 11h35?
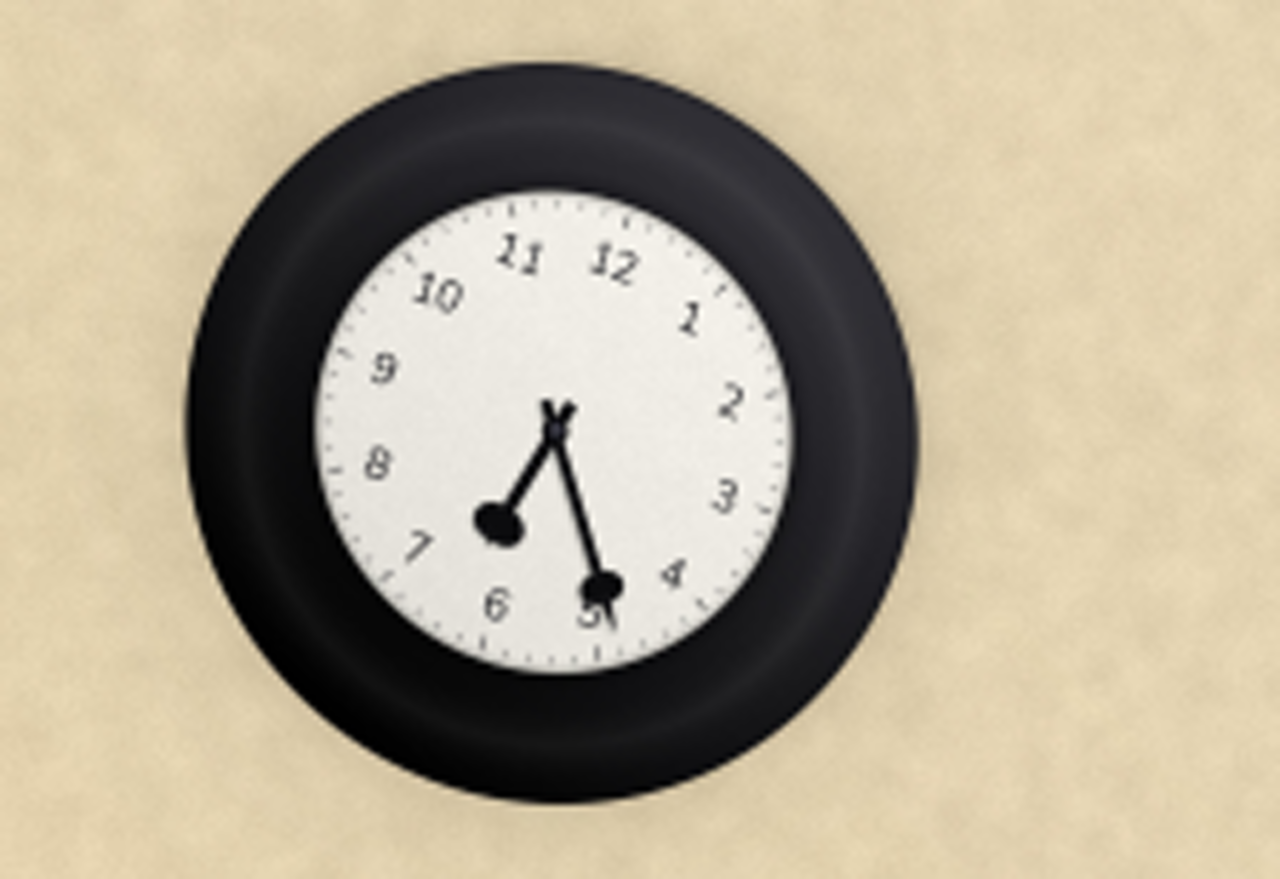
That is 6h24
